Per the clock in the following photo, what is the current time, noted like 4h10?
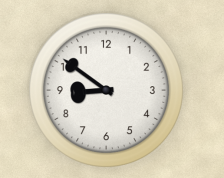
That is 8h51
